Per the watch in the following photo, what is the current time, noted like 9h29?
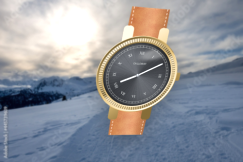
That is 8h10
